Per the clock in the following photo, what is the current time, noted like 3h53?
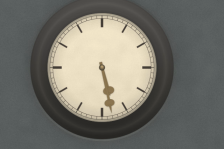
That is 5h28
